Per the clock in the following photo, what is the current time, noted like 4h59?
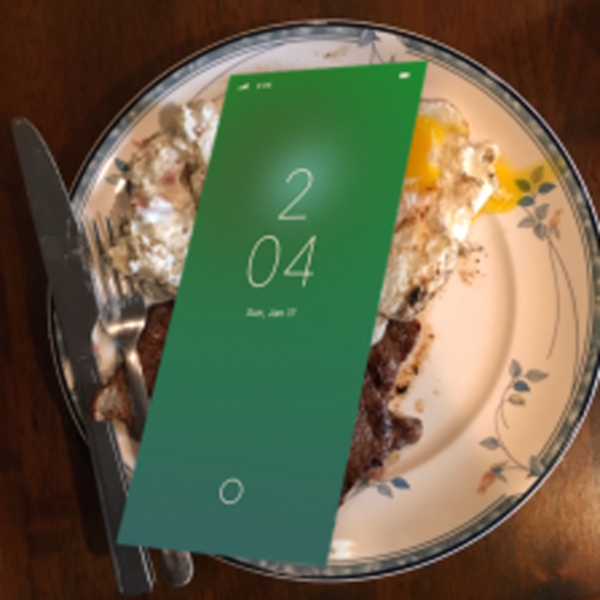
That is 2h04
